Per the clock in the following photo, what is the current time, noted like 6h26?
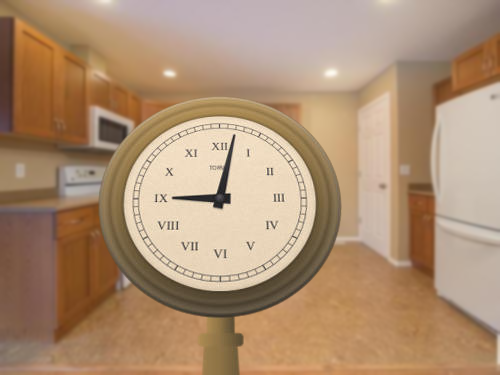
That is 9h02
